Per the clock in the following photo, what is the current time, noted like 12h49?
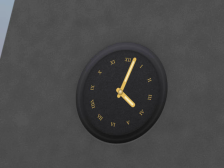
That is 4h02
